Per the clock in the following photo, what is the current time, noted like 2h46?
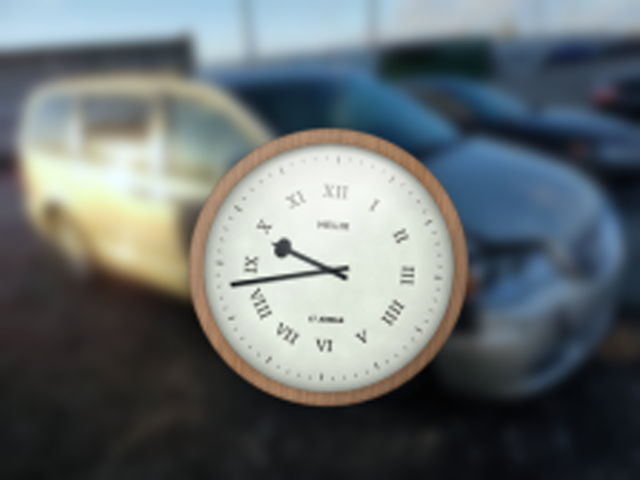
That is 9h43
